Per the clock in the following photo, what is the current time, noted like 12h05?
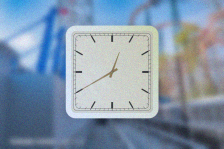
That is 12h40
